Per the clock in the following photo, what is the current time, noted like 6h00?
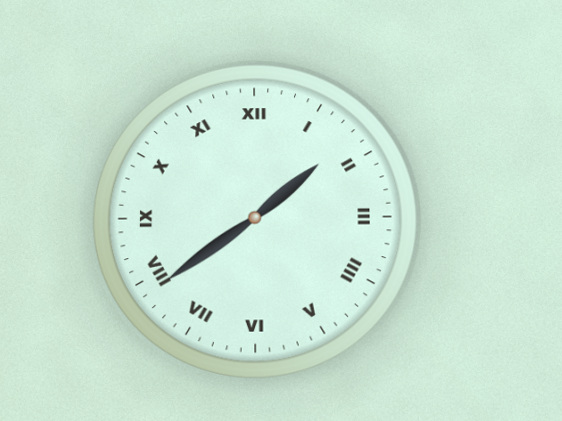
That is 1h39
